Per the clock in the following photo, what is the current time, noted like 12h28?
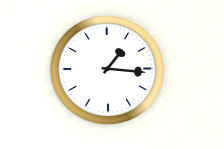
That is 1h16
